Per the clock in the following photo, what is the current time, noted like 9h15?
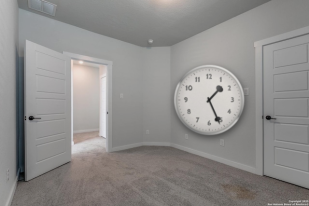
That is 1h26
